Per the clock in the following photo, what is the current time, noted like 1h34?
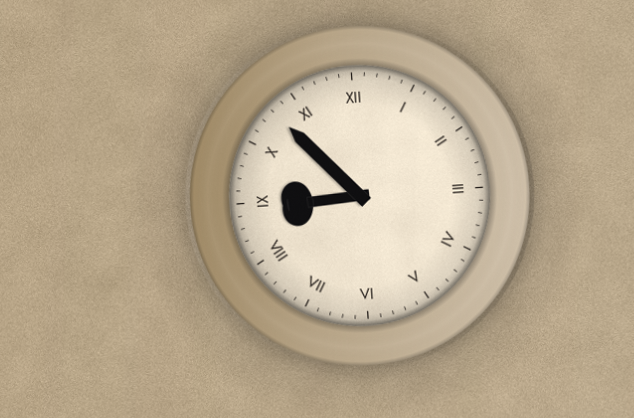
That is 8h53
